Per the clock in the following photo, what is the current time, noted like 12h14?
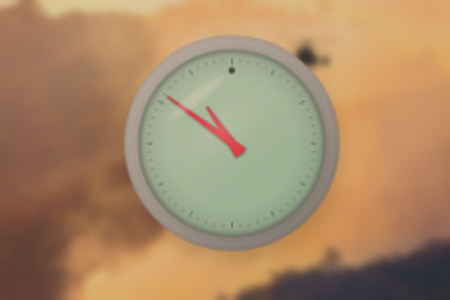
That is 10h51
